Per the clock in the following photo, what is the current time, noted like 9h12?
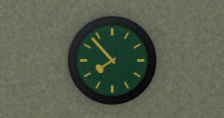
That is 7h53
